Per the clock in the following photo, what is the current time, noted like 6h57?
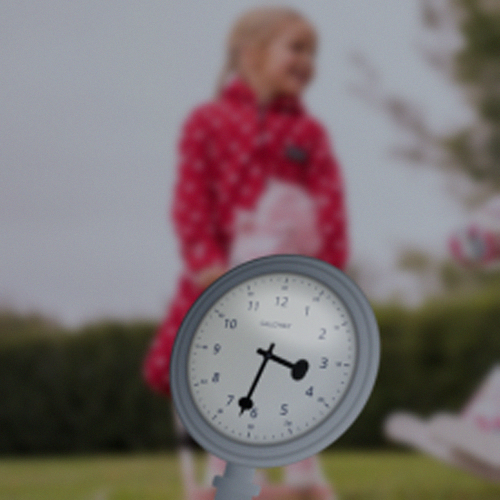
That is 3h32
